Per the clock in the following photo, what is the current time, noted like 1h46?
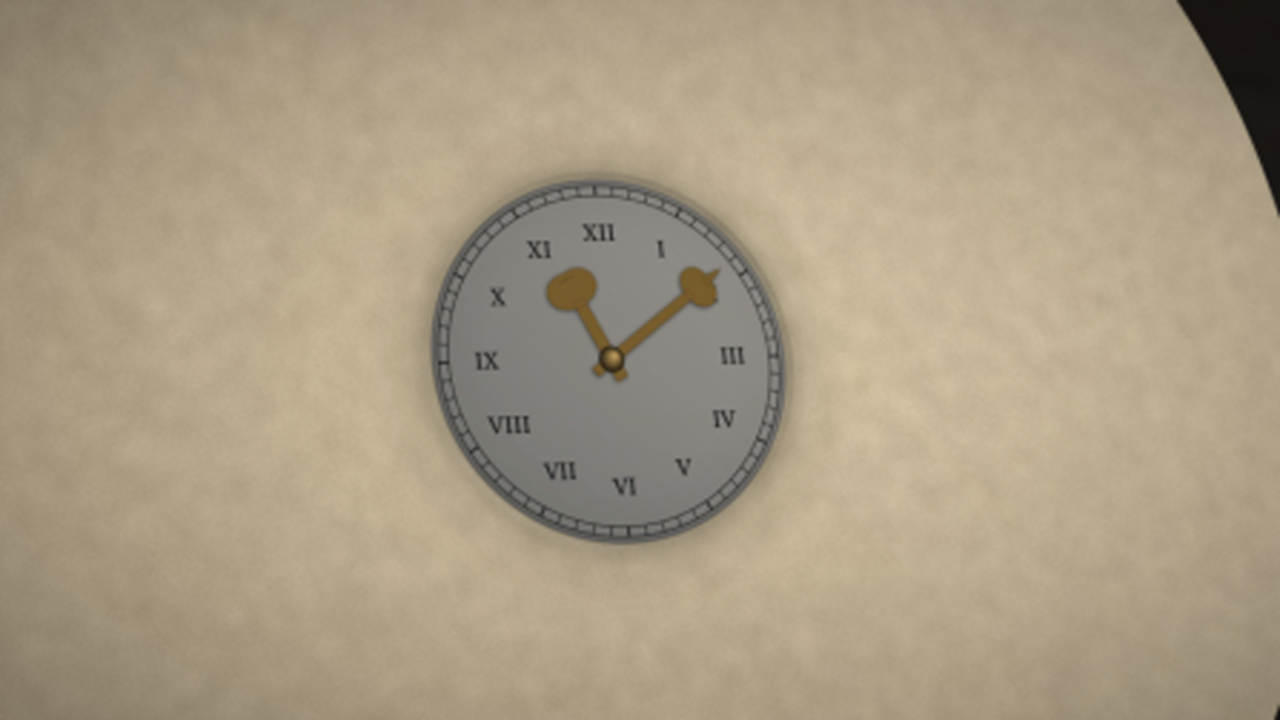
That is 11h09
